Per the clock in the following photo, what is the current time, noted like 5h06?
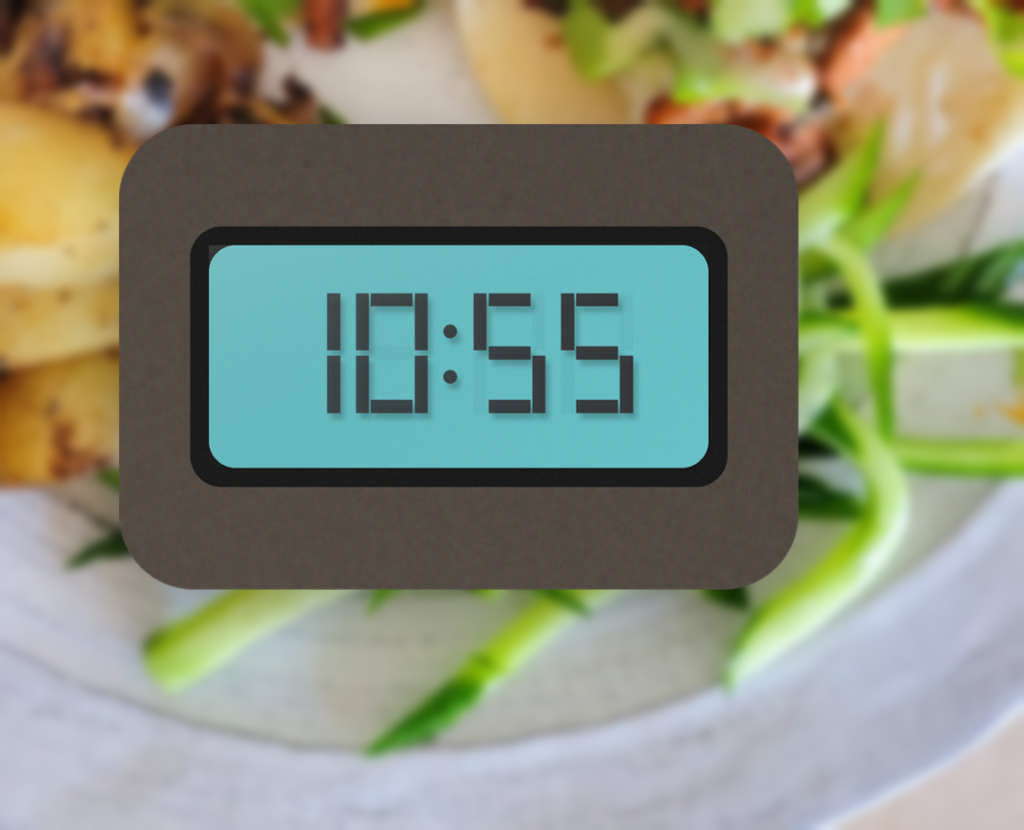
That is 10h55
